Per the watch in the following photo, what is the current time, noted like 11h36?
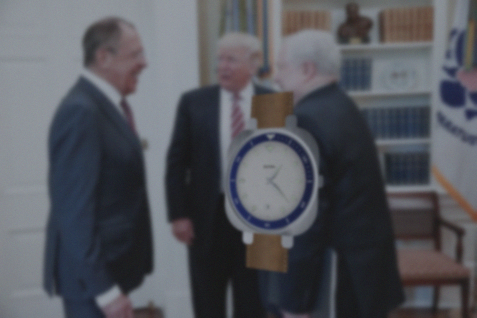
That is 1h22
